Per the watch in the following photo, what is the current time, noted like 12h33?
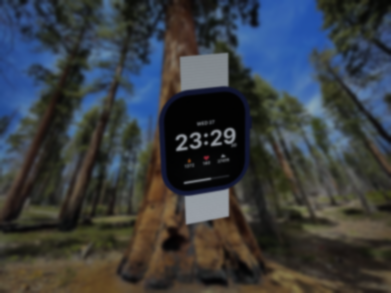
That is 23h29
